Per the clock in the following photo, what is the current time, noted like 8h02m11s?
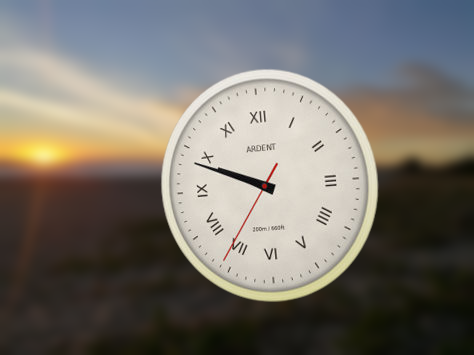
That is 9h48m36s
